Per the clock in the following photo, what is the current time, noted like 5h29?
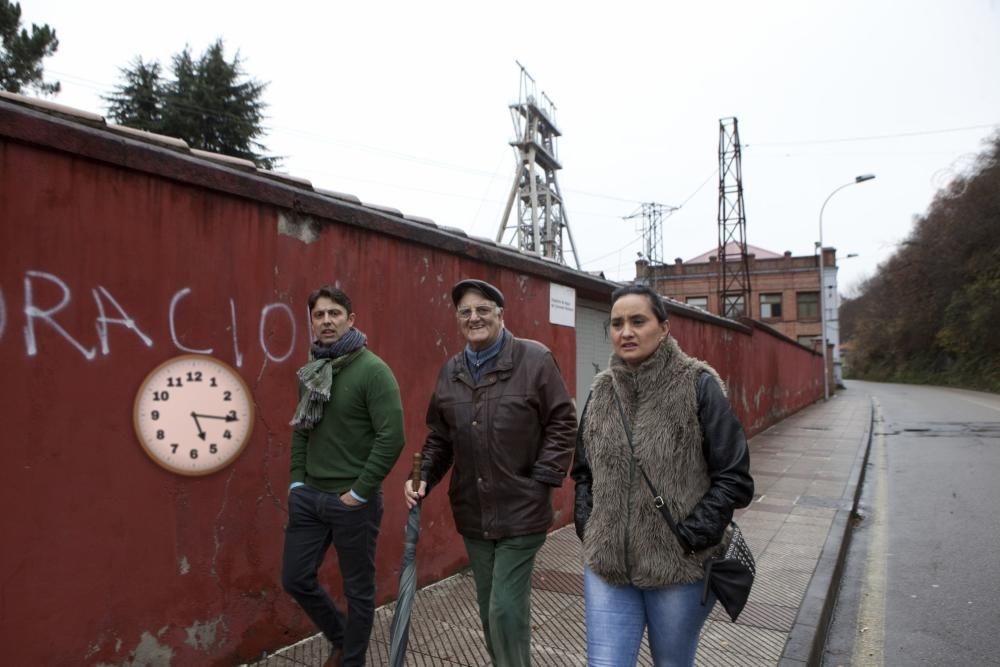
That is 5h16
